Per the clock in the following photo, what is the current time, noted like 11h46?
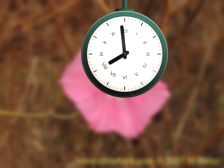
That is 7h59
